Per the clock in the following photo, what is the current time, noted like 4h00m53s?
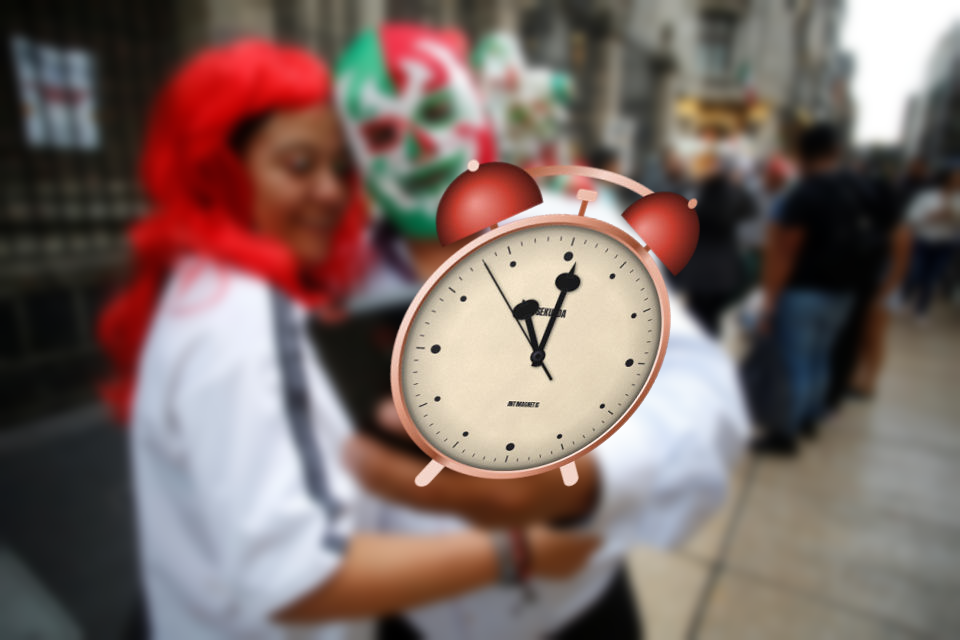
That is 11h00m53s
